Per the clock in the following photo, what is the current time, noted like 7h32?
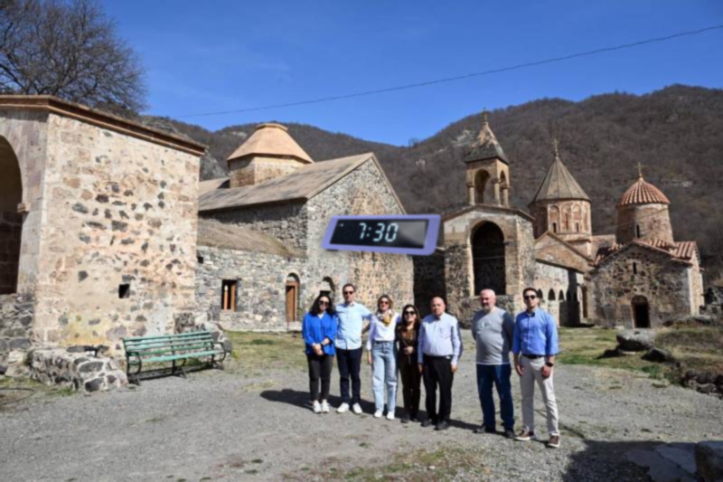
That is 7h30
